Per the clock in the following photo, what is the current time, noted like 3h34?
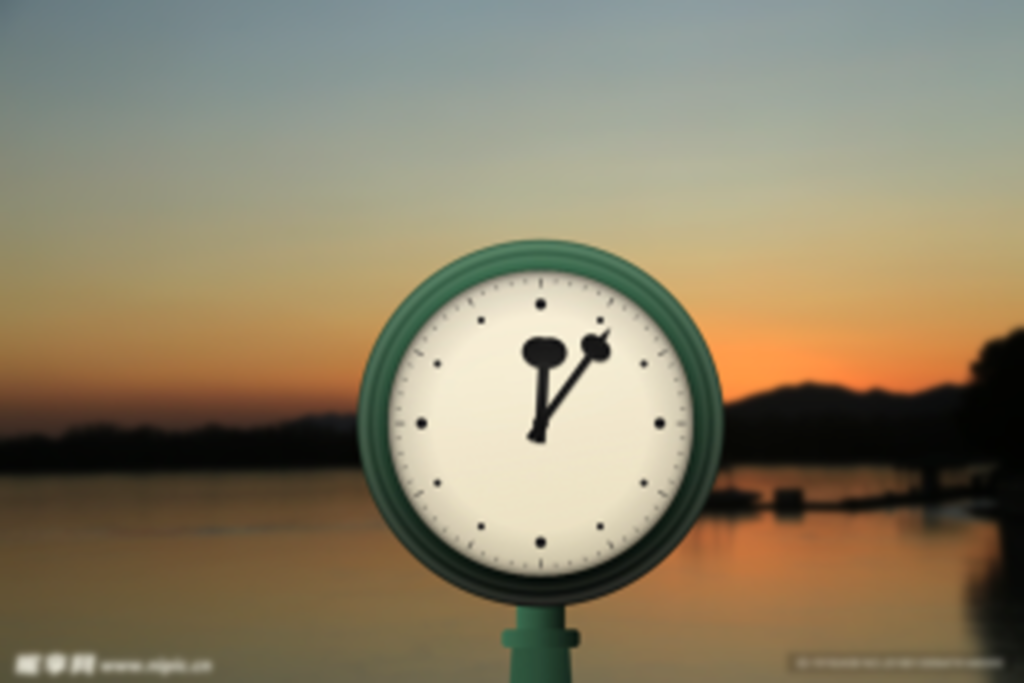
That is 12h06
